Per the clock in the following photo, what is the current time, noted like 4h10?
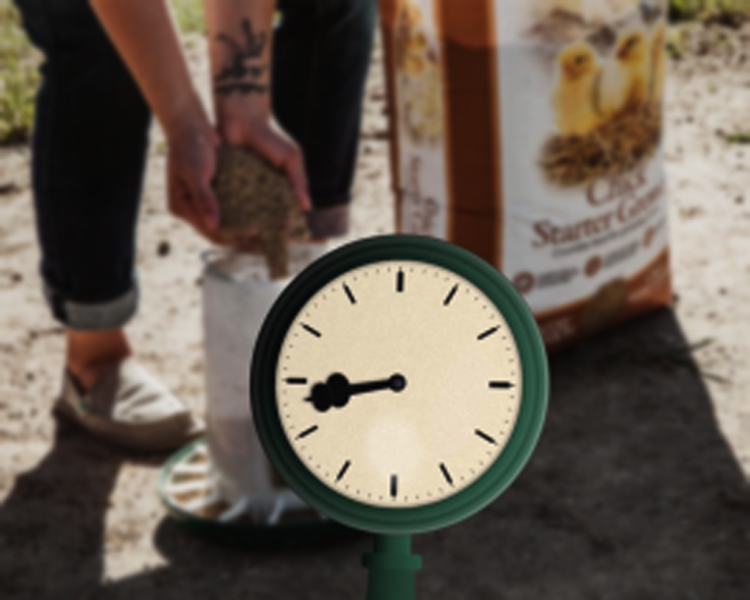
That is 8h43
